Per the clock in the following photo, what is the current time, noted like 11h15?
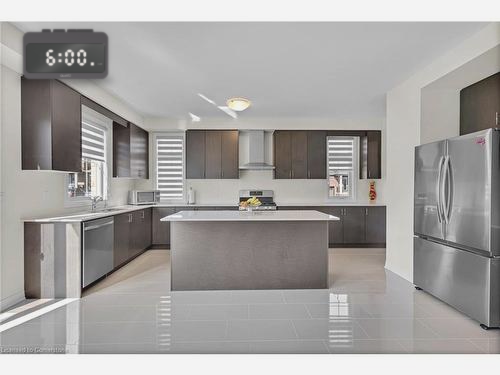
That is 6h00
